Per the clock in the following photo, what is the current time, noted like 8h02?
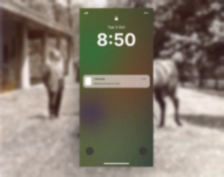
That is 8h50
